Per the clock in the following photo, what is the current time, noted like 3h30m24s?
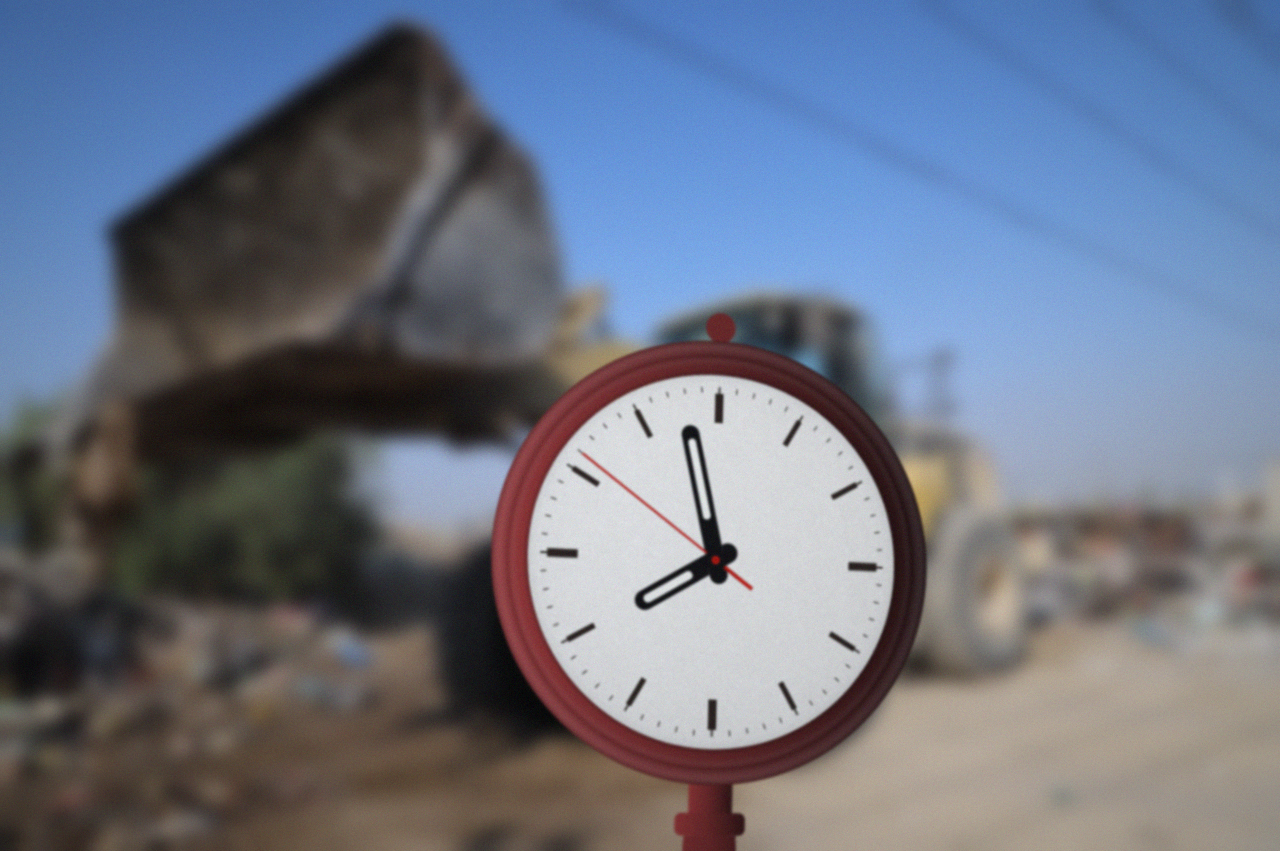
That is 7h57m51s
